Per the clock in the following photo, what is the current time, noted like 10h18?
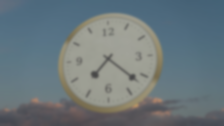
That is 7h22
